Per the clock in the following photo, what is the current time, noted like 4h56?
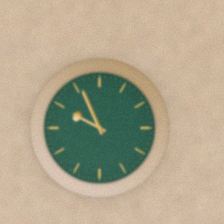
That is 9h56
